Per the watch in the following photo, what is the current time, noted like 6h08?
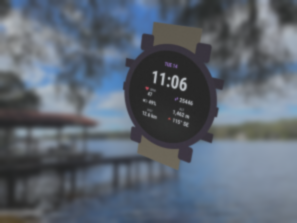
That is 11h06
